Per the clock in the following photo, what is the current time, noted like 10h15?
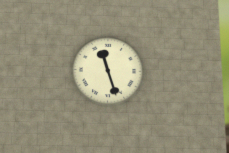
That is 11h27
